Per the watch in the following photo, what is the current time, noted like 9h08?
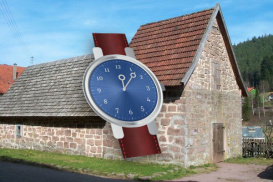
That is 12h07
